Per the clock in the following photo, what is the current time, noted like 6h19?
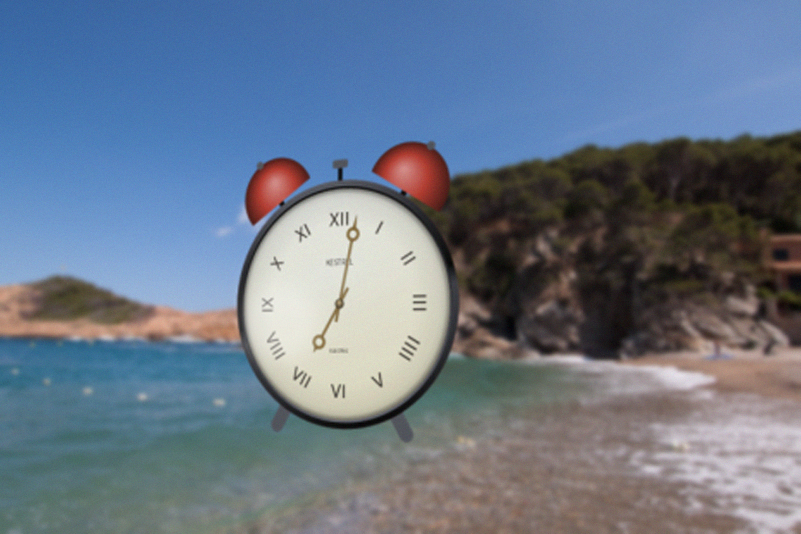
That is 7h02
